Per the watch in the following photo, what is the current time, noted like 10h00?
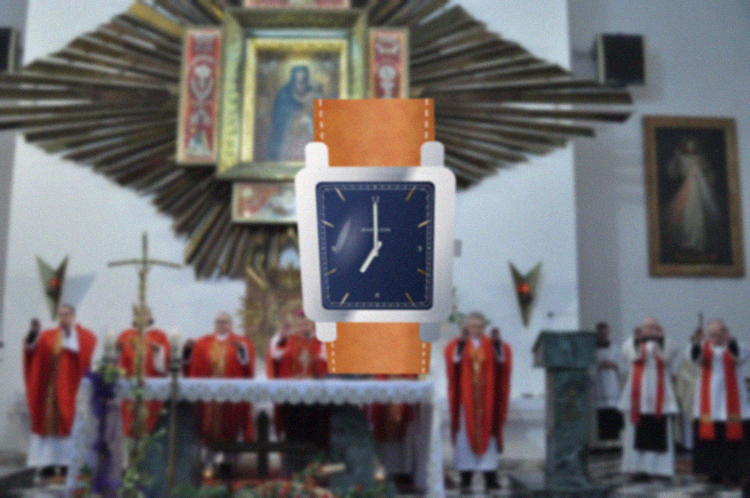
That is 7h00
